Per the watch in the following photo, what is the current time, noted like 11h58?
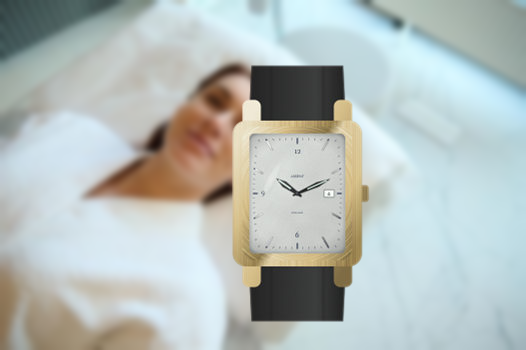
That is 10h11
